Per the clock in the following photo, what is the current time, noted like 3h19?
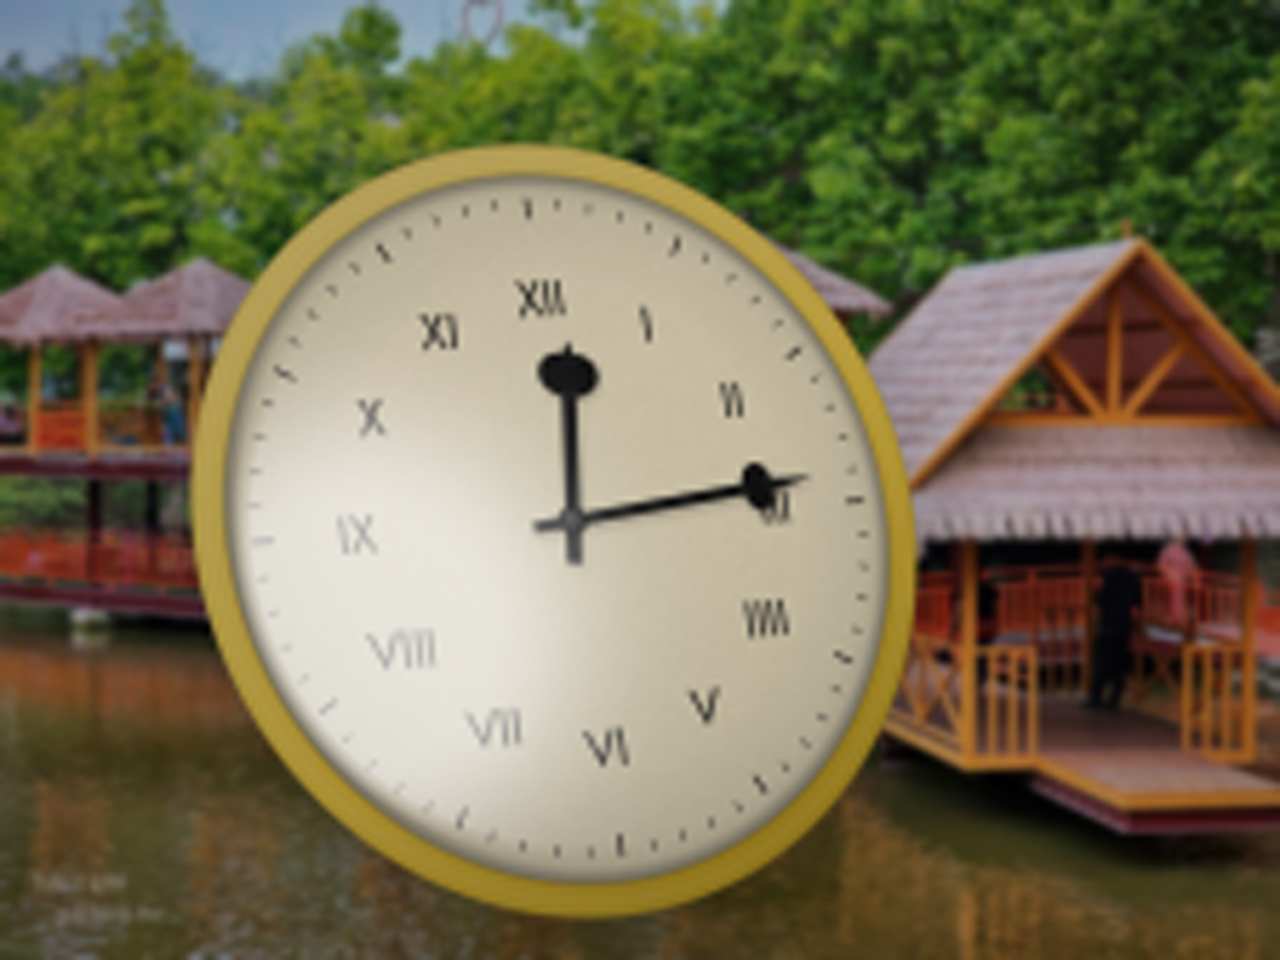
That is 12h14
